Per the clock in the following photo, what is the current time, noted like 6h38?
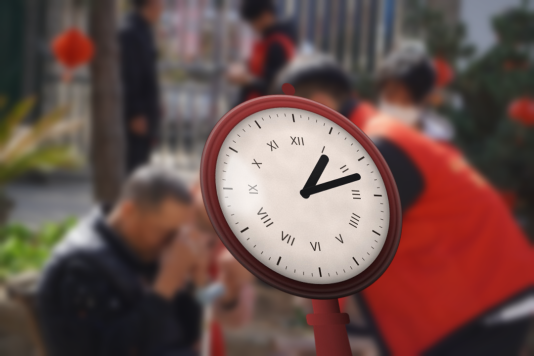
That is 1h12
